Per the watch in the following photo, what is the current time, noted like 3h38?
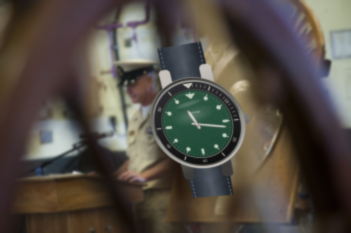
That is 11h17
